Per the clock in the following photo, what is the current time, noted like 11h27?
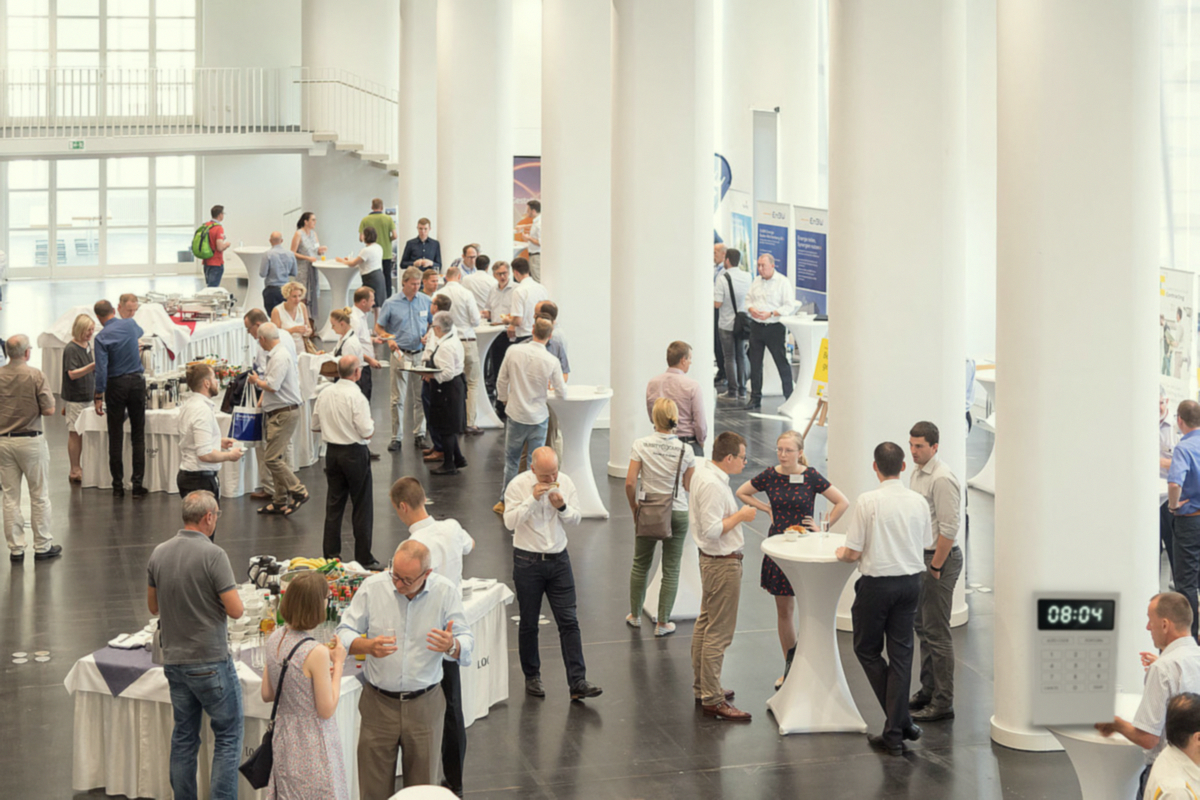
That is 8h04
